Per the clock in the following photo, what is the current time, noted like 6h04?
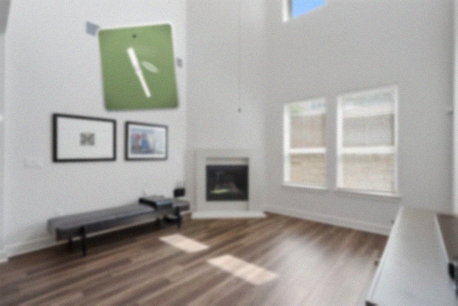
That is 11h27
